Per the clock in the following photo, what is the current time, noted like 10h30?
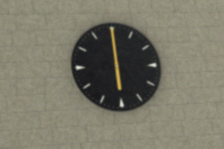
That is 6h00
